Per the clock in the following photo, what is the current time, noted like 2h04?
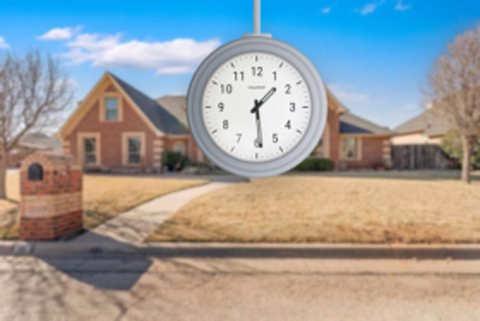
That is 1h29
